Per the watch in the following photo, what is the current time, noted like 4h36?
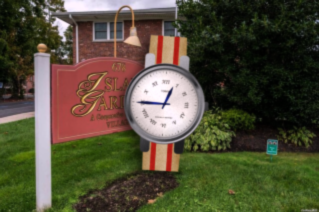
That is 12h45
